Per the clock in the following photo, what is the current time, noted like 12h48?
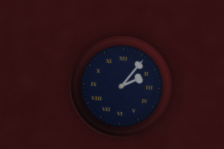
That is 2h06
